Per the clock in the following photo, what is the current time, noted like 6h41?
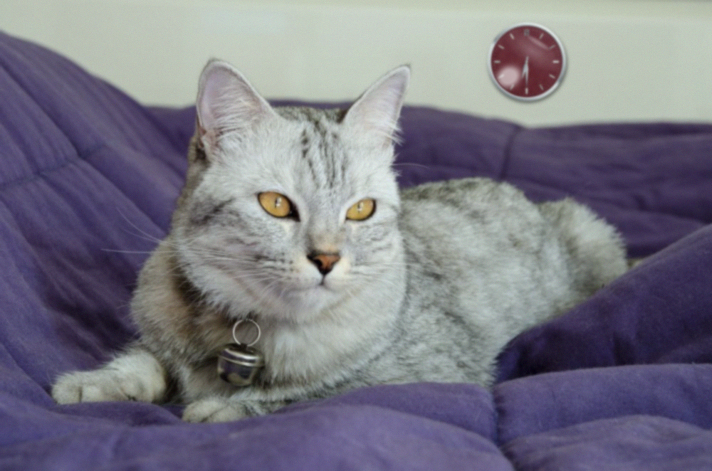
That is 6h30
